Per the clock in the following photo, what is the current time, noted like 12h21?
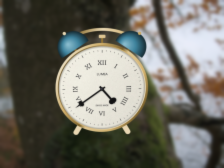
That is 4h39
